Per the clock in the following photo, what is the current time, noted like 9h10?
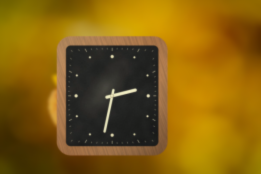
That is 2h32
